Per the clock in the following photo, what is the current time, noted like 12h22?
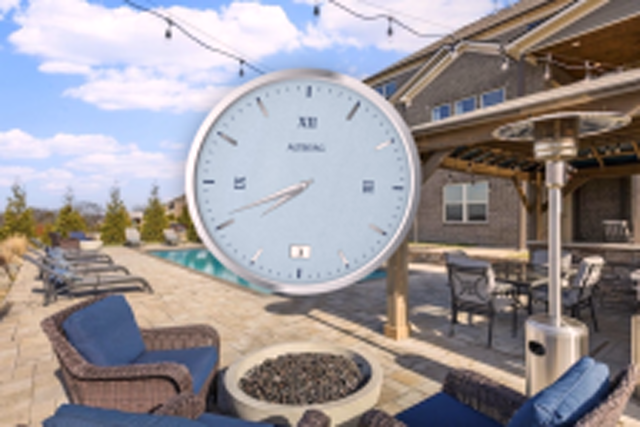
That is 7h41
